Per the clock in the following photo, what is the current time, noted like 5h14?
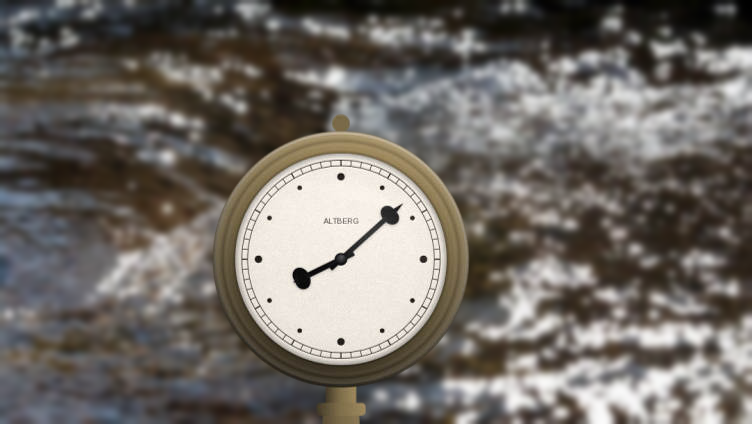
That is 8h08
